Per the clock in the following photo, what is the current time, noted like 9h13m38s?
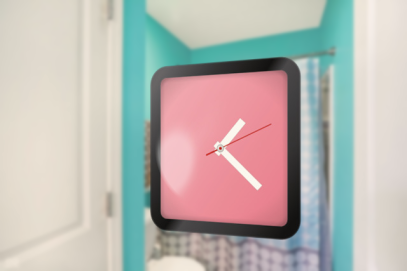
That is 1h22m11s
